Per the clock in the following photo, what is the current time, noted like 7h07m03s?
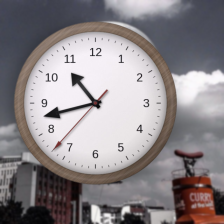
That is 10h42m37s
